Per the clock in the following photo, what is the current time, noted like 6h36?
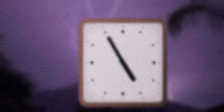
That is 4h55
